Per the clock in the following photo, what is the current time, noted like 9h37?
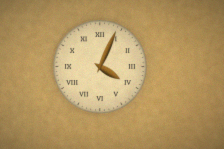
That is 4h04
